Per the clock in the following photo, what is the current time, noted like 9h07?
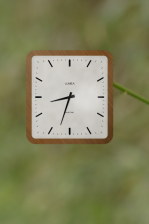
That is 8h33
